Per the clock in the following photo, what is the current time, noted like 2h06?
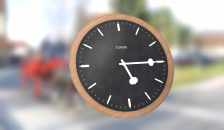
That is 5h15
